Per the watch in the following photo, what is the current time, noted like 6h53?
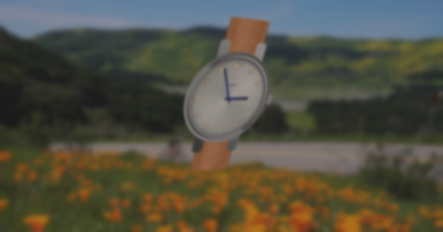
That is 2h56
